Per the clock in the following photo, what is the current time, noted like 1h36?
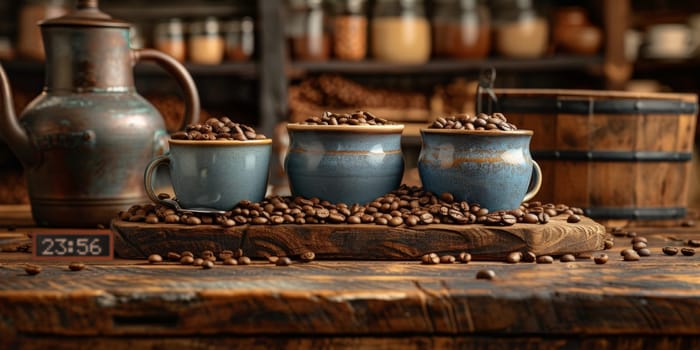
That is 23h56
